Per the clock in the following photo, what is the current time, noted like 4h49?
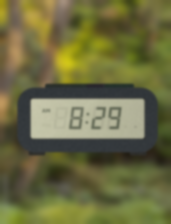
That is 8h29
